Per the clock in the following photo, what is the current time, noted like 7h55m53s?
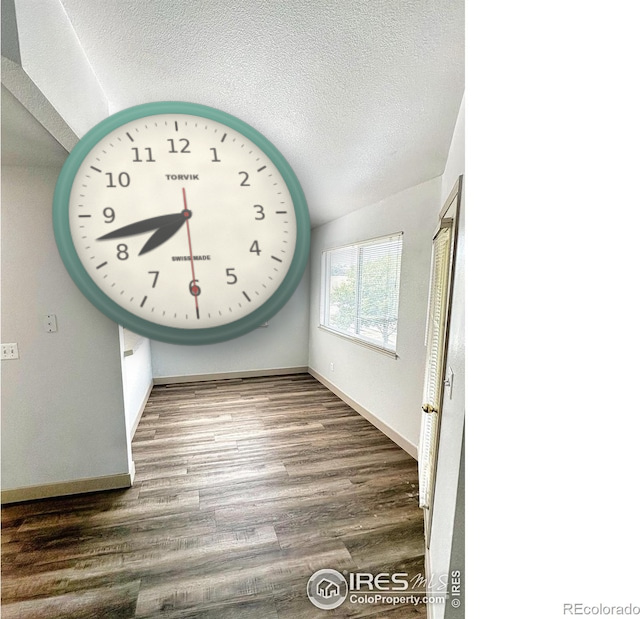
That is 7h42m30s
